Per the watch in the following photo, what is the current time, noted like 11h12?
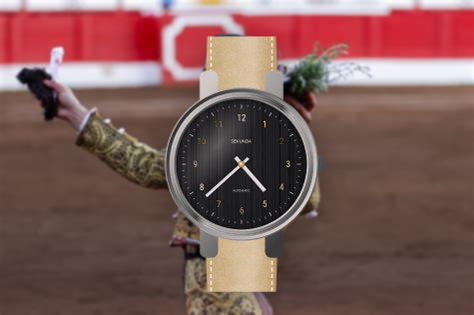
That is 4h38
